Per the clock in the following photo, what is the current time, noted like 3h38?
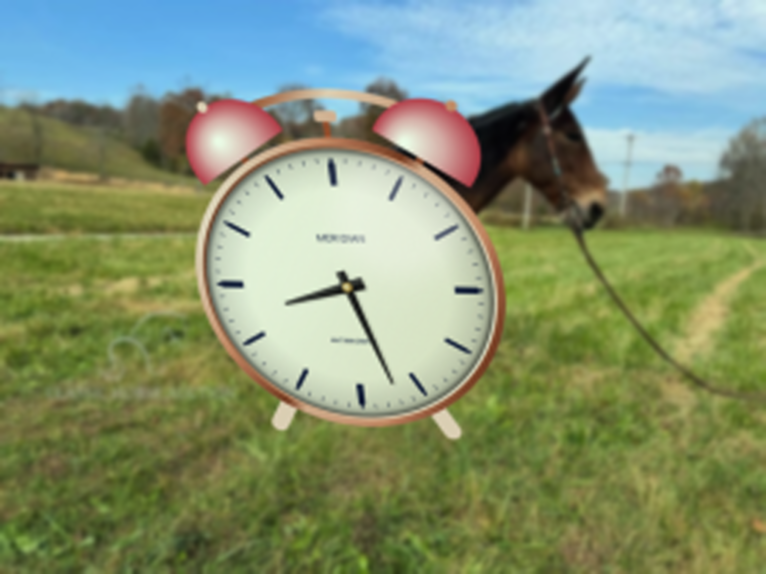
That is 8h27
